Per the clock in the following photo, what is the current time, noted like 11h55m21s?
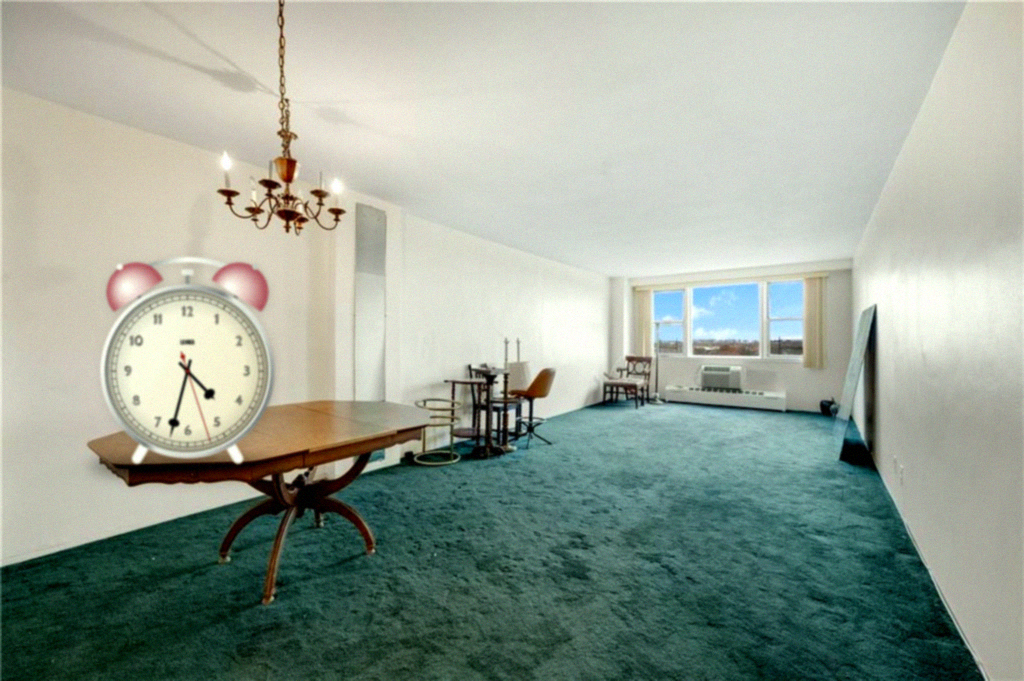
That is 4h32m27s
